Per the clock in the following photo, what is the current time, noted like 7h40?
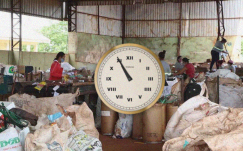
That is 10h55
